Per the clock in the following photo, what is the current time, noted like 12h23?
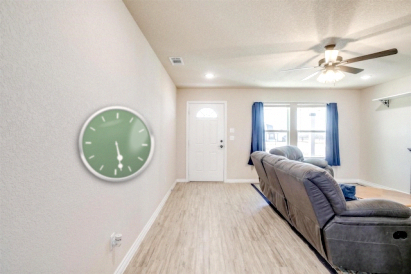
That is 5h28
